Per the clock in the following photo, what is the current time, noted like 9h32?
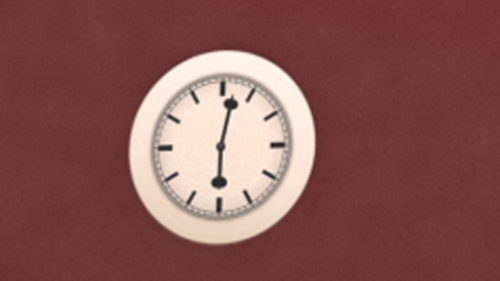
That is 6h02
